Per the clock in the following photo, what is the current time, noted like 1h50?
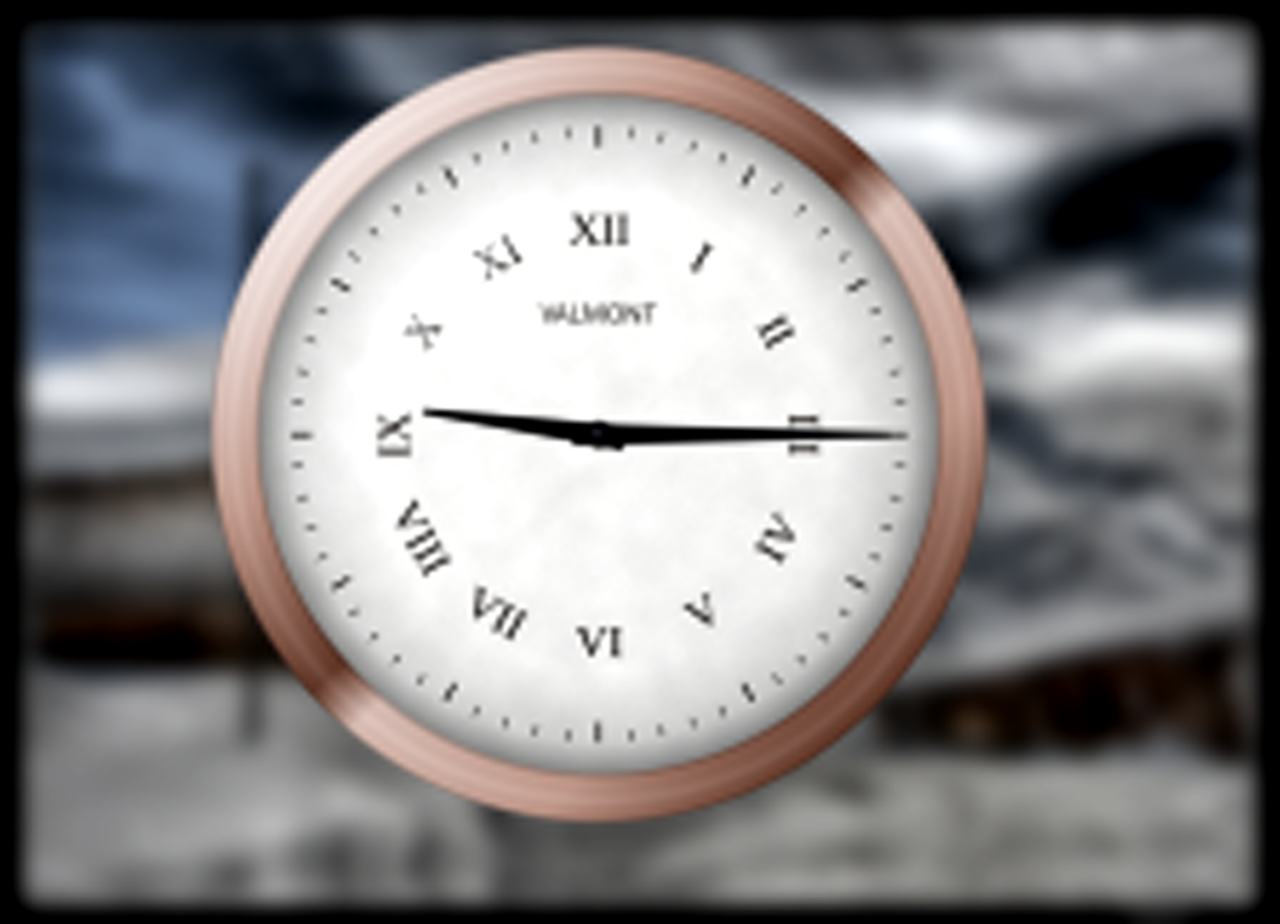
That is 9h15
